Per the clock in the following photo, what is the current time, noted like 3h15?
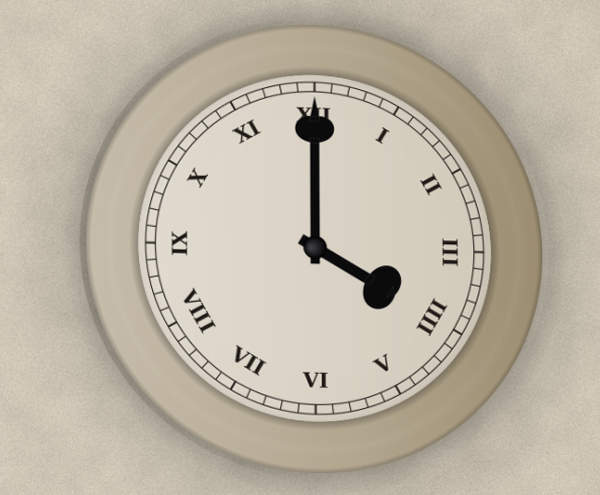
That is 4h00
